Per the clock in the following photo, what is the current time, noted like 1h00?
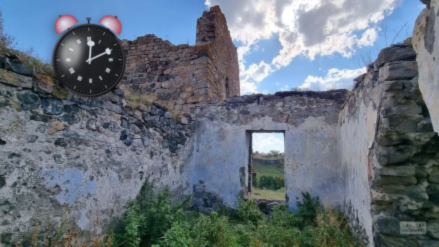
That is 12h11
